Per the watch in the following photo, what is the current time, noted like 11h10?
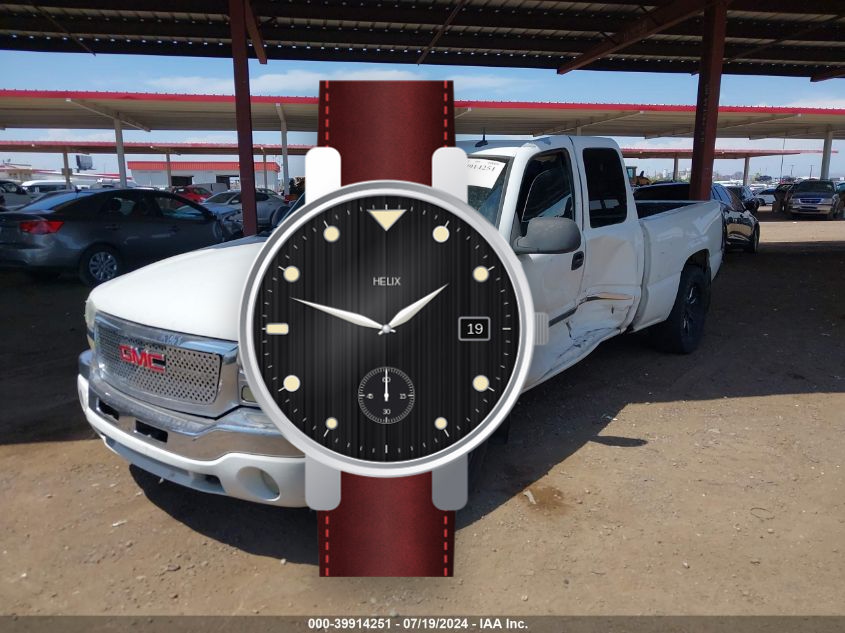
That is 1h48
